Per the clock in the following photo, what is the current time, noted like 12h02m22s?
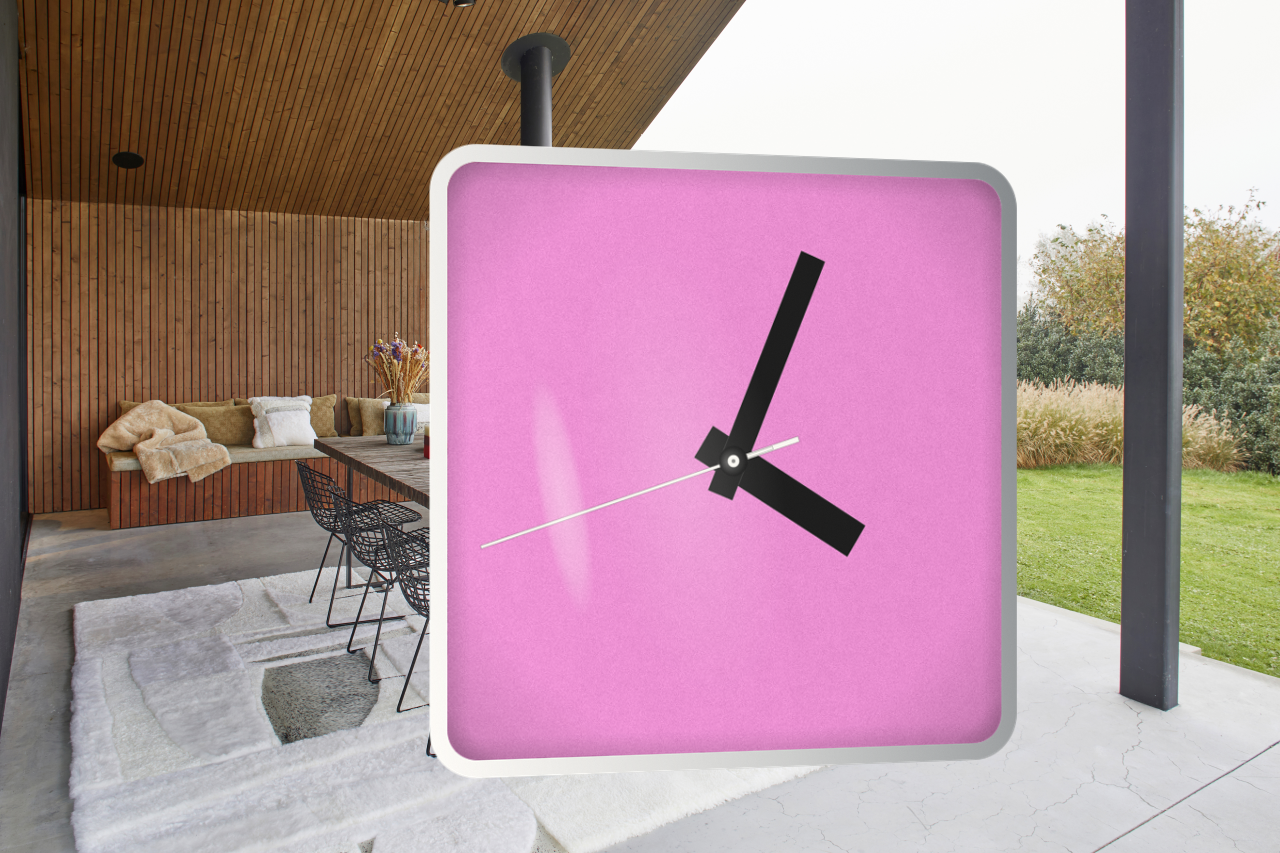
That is 4h03m42s
